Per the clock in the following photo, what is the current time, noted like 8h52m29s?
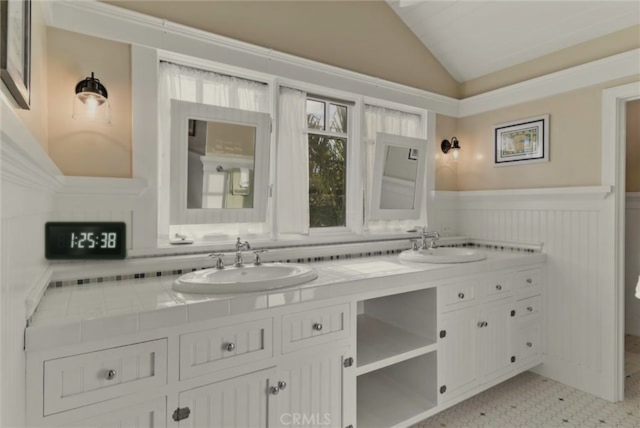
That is 1h25m38s
